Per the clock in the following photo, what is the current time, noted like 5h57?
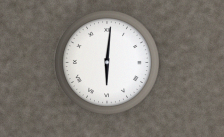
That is 6h01
